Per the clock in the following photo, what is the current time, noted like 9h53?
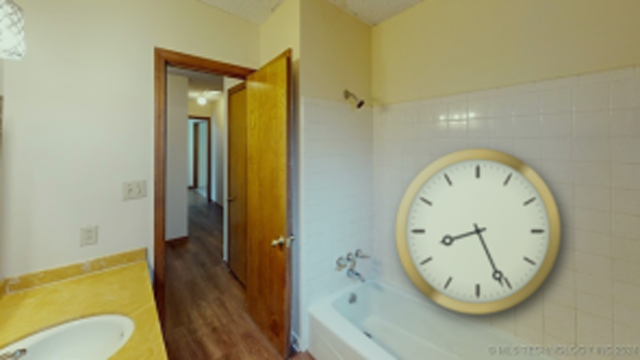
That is 8h26
